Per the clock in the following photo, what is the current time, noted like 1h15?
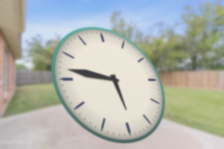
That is 5h47
